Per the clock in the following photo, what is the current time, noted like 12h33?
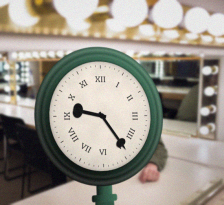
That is 9h24
